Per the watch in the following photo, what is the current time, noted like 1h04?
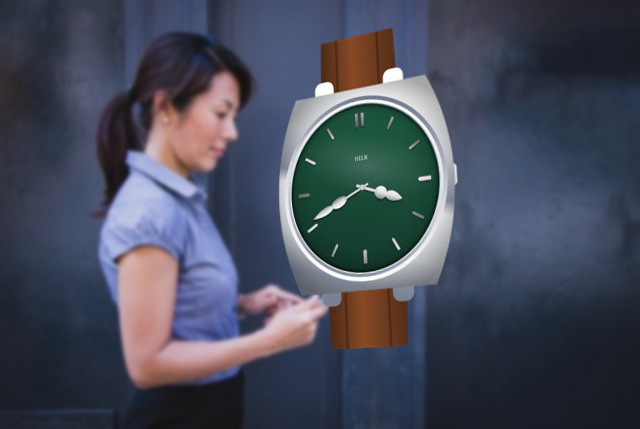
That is 3h41
